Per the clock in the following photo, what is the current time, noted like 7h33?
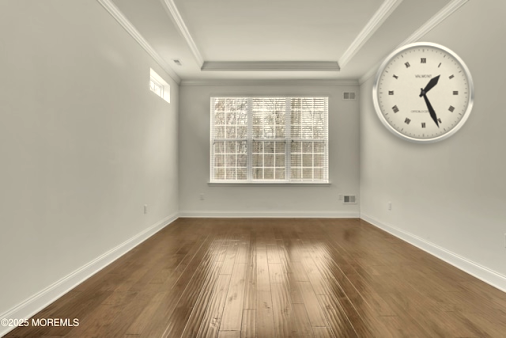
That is 1h26
